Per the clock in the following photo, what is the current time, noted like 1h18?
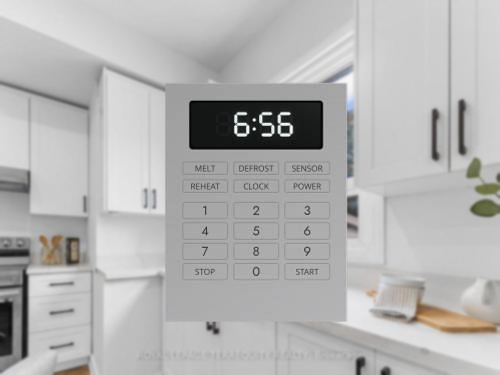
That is 6h56
